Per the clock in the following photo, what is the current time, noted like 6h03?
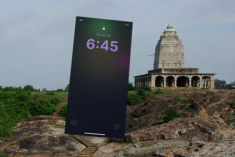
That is 6h45
